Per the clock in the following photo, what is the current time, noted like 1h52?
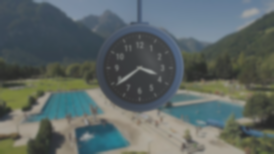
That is 3h39
